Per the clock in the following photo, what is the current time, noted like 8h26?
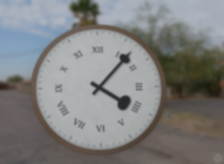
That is 4h07
